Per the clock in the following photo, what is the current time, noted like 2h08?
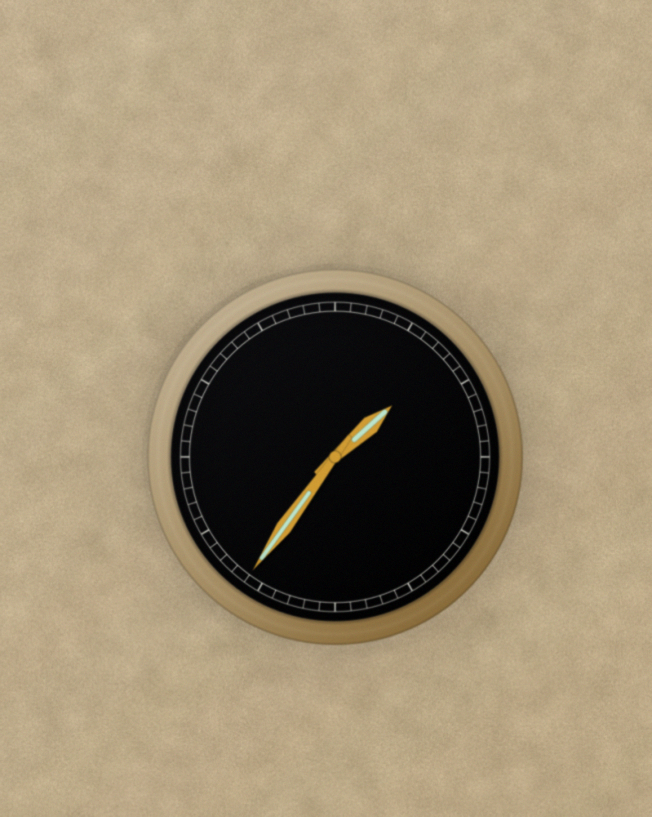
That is 1h36
